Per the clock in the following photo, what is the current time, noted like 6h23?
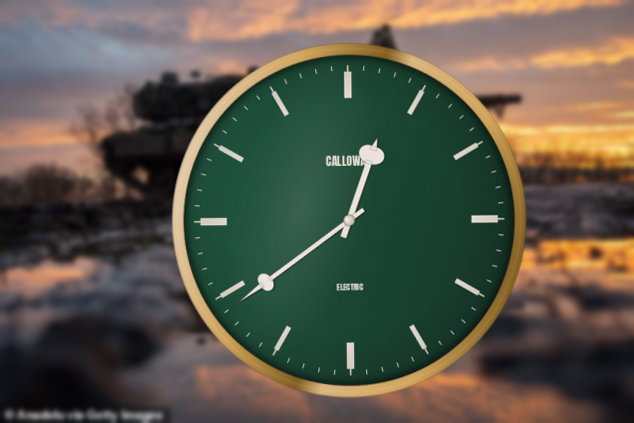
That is 12h39
